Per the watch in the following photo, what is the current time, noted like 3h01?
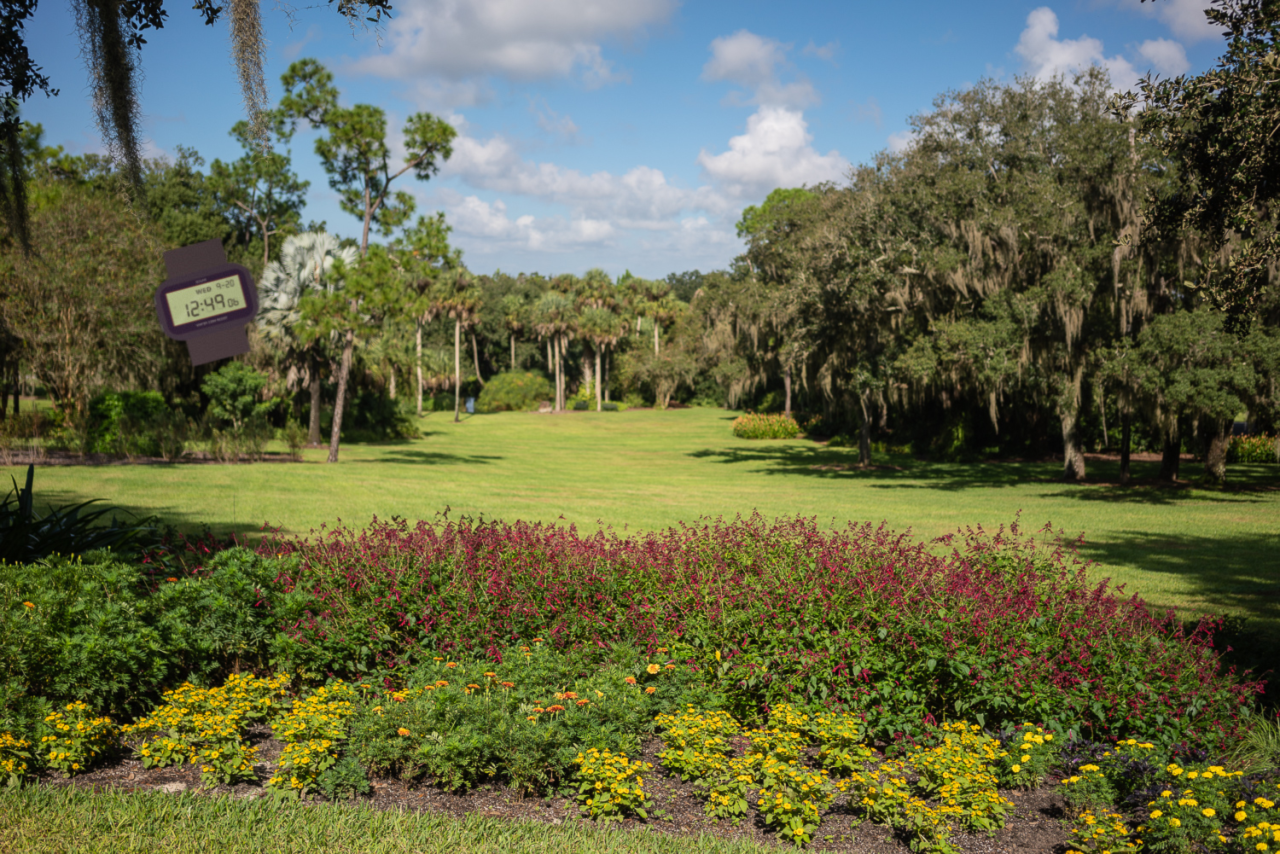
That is 12h49
